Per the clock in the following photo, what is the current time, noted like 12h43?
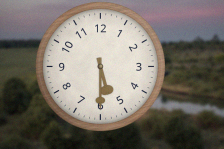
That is 5h30
